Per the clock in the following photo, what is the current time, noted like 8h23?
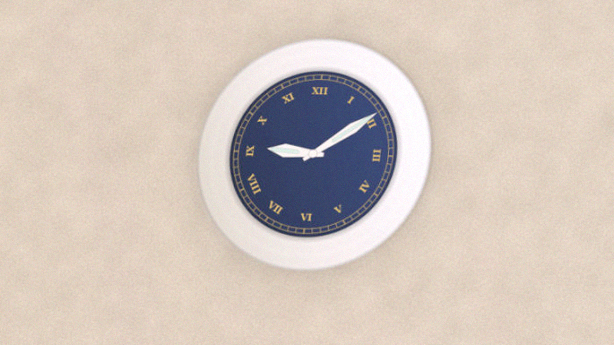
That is 9h09
